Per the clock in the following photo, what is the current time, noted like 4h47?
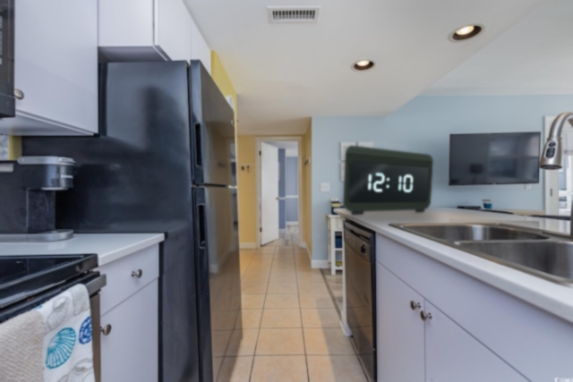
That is 12h10
